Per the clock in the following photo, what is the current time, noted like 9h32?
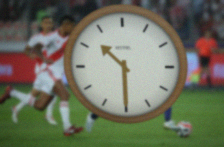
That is 10h30
